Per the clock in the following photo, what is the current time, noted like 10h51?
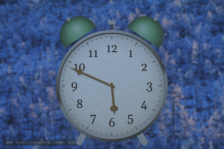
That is 5h49
